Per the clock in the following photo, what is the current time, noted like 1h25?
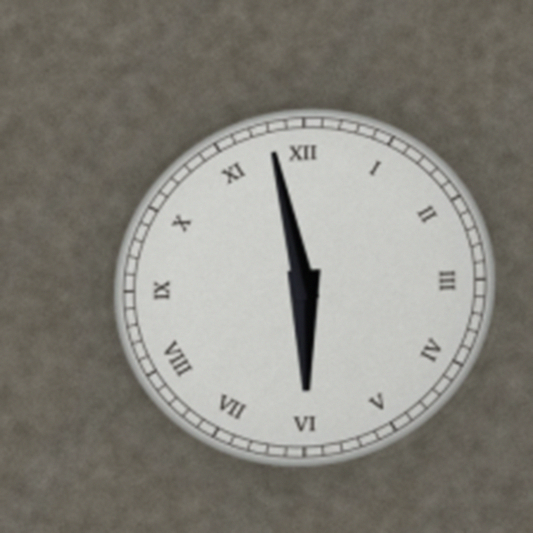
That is 5h58
